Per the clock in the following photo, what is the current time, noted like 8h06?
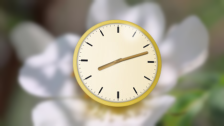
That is 8h12
